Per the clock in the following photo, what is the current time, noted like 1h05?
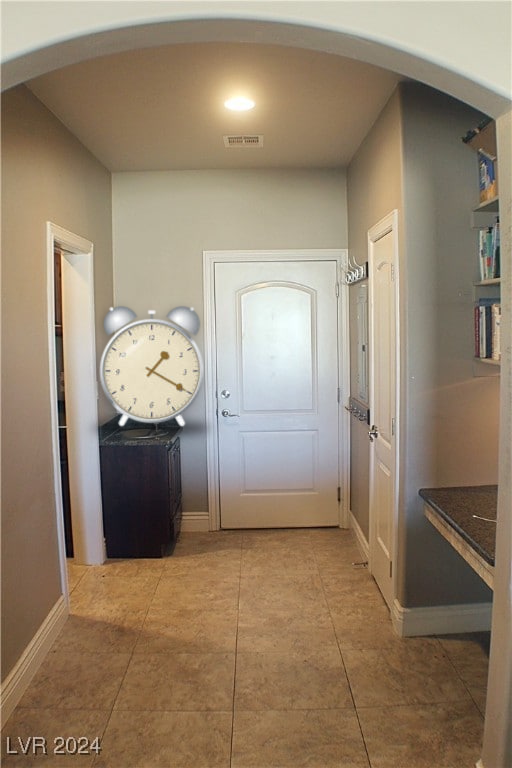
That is 1h20
